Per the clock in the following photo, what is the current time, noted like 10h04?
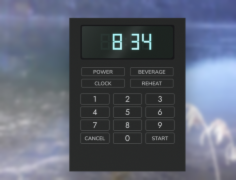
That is 8h34
